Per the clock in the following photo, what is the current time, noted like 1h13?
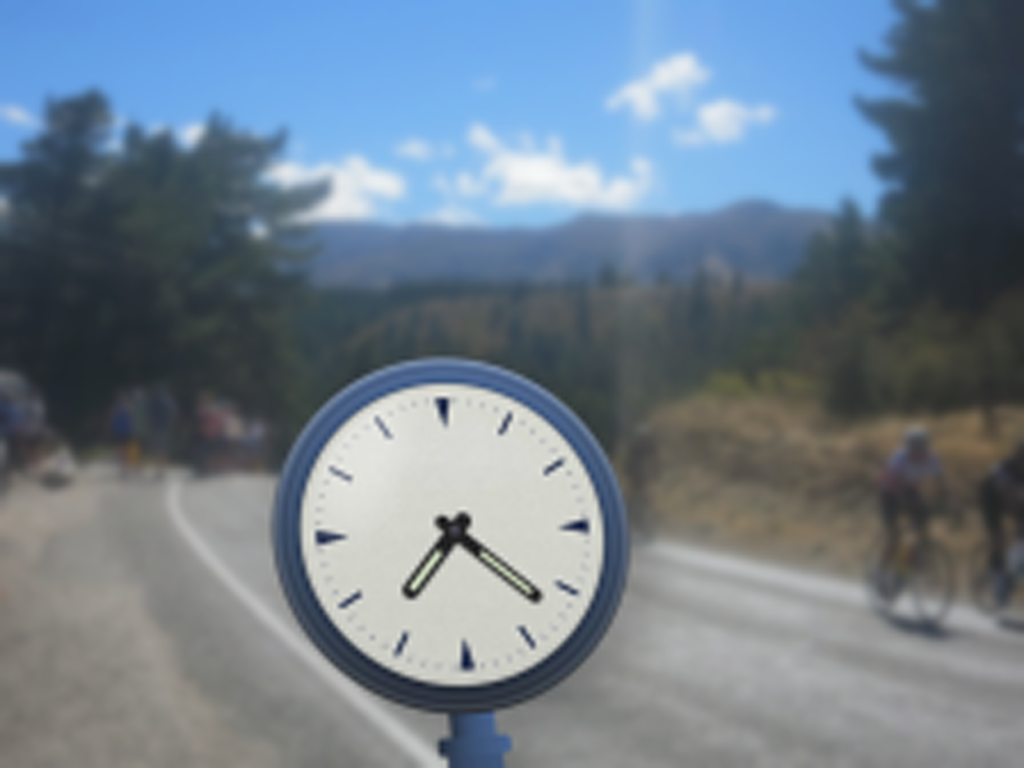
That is 7h22
